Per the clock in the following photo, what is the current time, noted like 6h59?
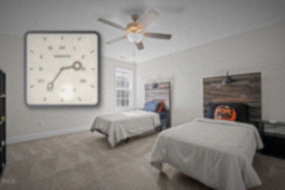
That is 2h36
